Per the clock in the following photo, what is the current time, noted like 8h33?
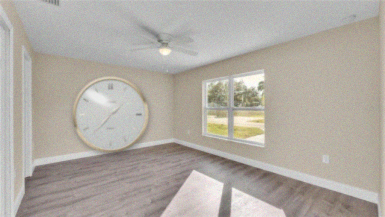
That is 1h37
